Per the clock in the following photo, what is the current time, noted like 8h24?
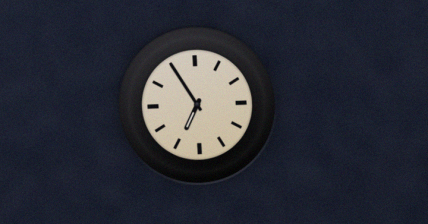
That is 6h55
